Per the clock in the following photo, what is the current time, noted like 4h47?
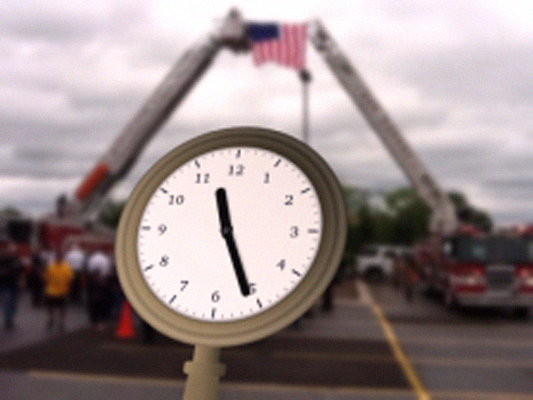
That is 11h26
